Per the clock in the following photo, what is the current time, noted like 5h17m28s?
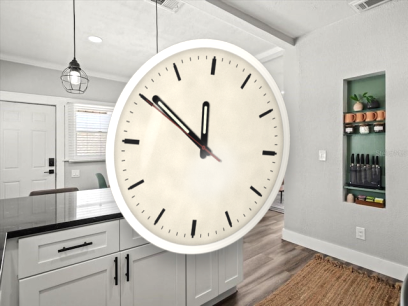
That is 11h50m50s
